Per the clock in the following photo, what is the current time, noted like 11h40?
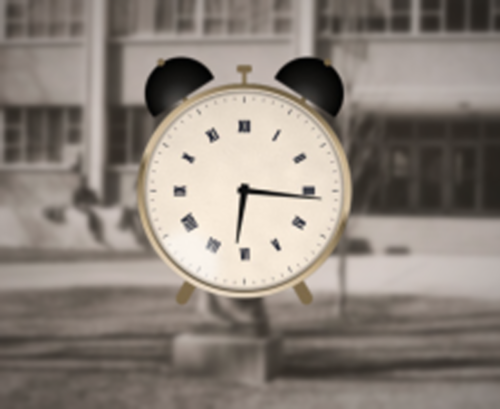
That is 6h16
